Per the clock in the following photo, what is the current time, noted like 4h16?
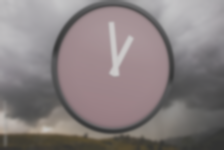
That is 12h59
